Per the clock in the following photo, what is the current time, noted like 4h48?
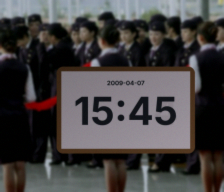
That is 15h45
